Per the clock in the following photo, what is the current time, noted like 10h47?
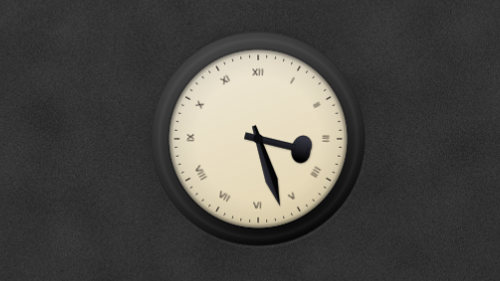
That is 3h27
